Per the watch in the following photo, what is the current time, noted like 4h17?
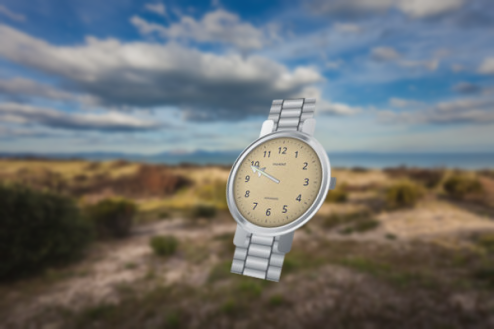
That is 9h49
